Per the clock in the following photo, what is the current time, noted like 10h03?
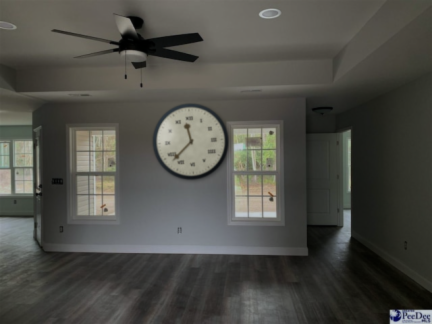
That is 11h38
